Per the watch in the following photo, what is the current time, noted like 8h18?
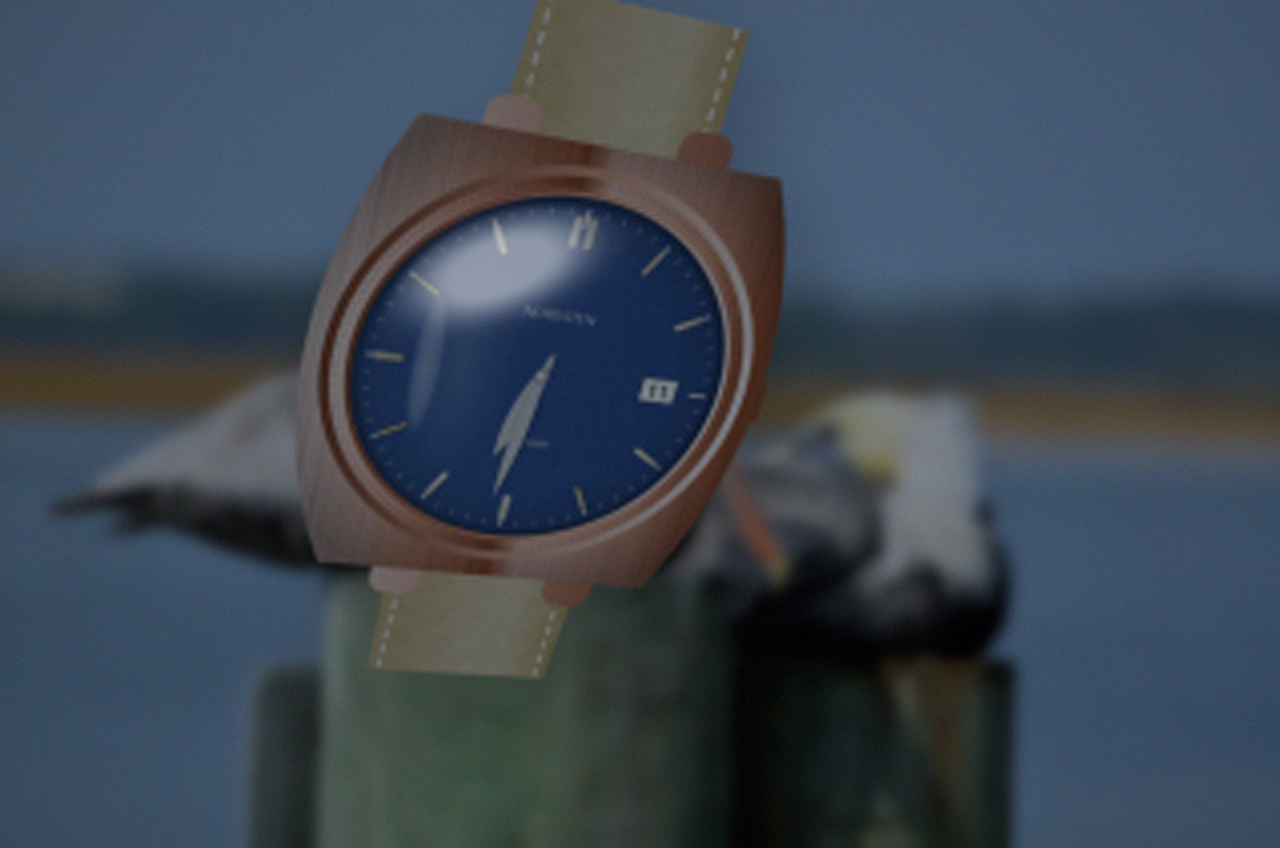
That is 6h31
